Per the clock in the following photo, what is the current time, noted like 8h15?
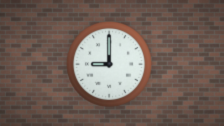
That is 9h00
